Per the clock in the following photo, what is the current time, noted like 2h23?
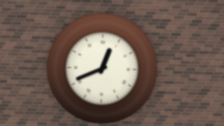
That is 12h41
